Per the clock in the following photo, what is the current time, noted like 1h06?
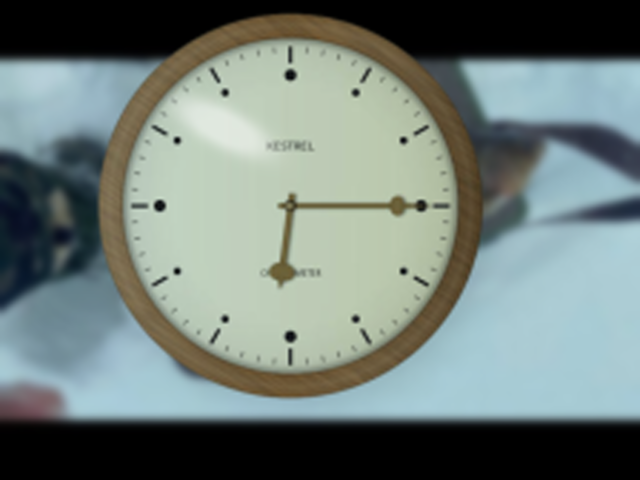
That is 6h15
